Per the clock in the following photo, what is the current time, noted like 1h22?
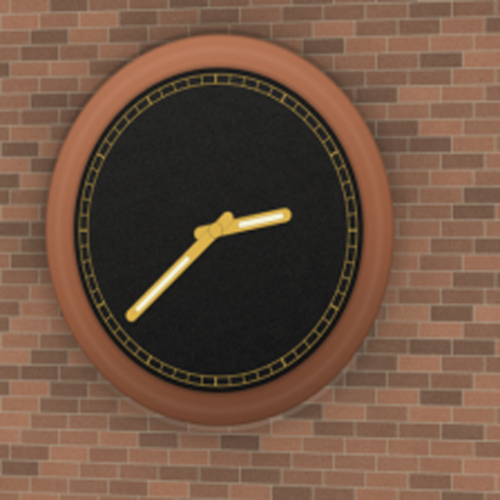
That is 2h38
